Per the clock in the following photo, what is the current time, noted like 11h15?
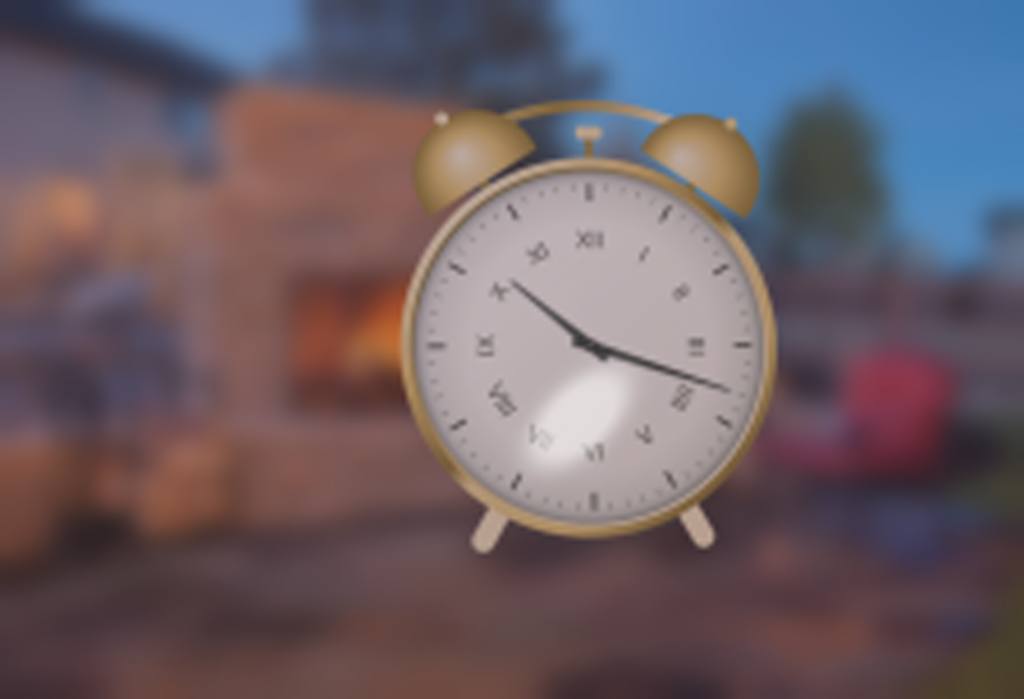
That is 10h18
